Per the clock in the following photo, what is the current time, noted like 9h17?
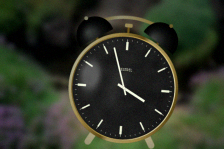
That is 3h57
